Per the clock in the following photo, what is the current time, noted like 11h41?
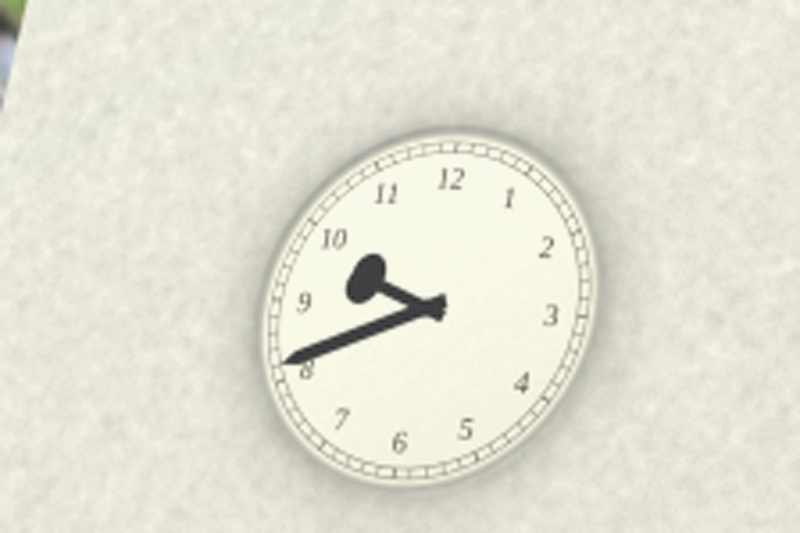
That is 9h41
